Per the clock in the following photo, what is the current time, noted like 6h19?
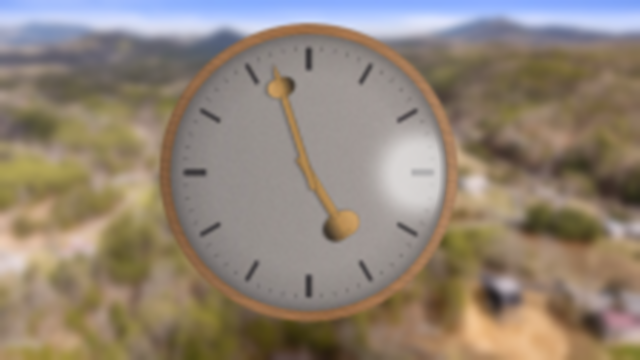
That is 4h57
